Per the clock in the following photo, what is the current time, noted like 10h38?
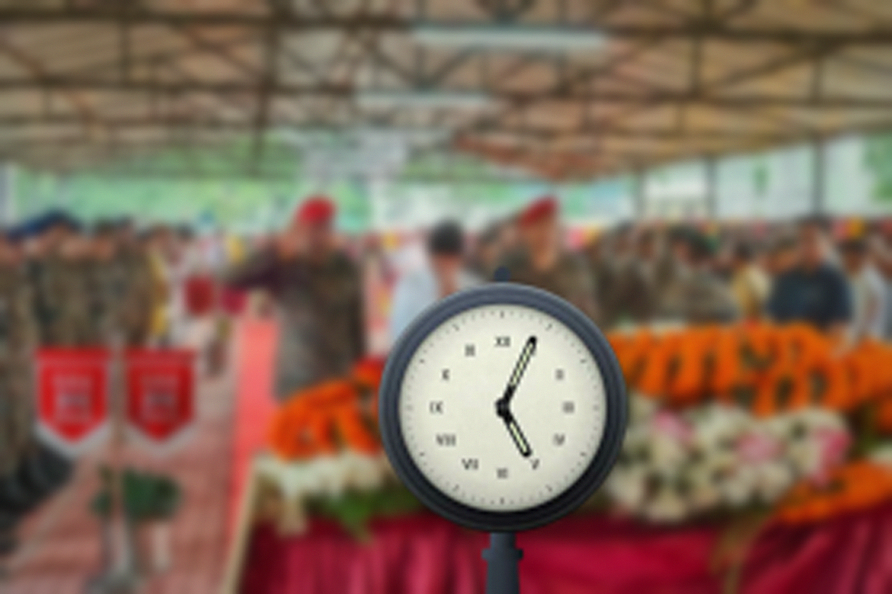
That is 5h04
